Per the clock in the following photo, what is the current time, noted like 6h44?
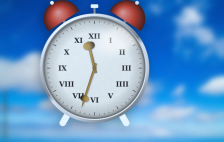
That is 11h33
